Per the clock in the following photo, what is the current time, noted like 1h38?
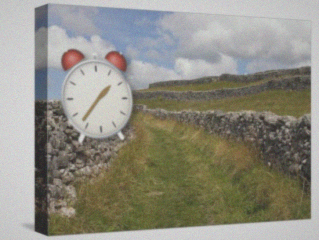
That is 1h37
